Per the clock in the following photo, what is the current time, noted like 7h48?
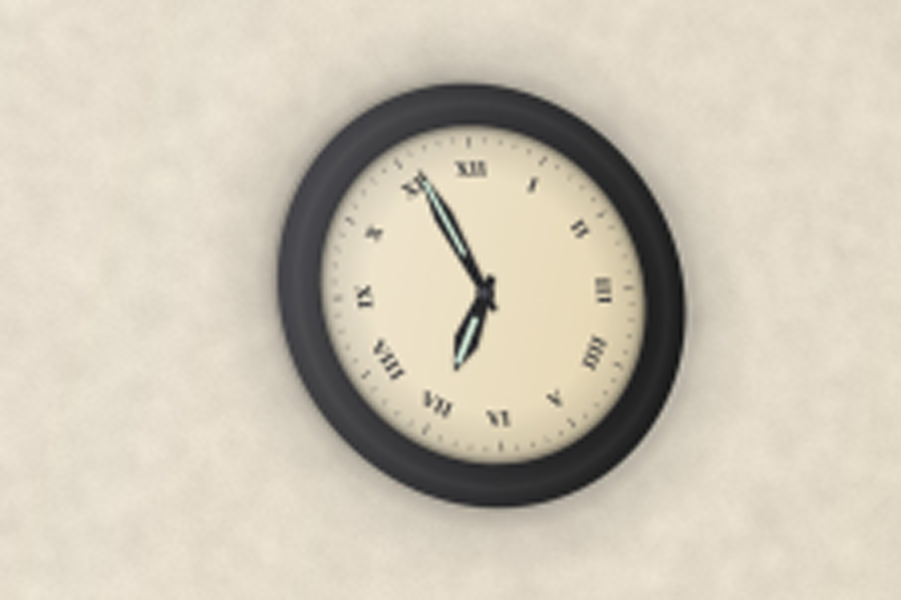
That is 6h56
